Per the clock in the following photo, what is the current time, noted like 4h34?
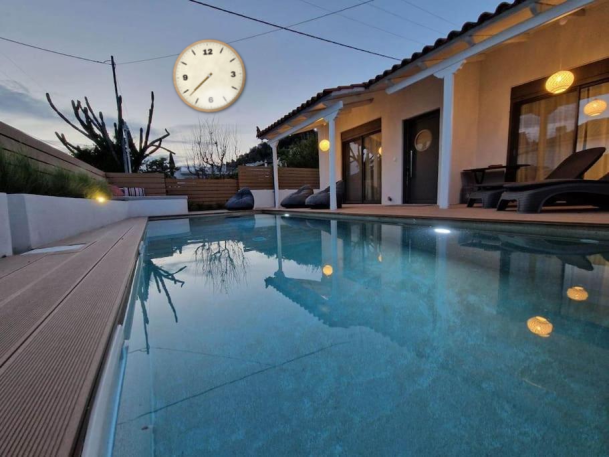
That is 7h38
